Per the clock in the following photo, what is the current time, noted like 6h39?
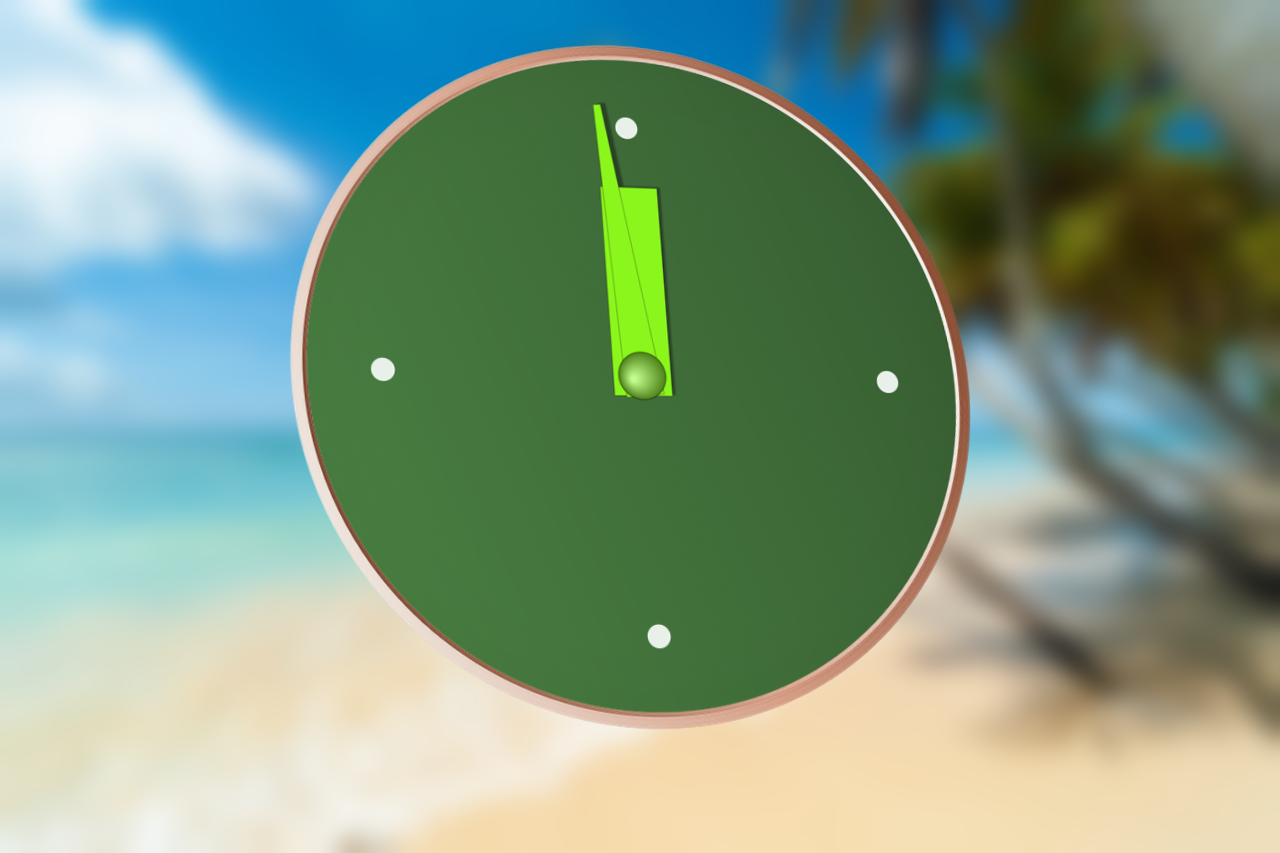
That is 11h59
